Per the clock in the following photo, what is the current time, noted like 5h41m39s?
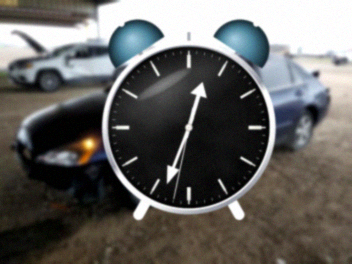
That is 12h33m32s
